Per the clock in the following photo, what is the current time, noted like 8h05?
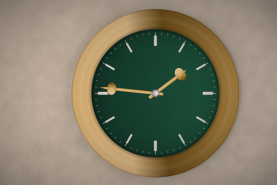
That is 1h46
